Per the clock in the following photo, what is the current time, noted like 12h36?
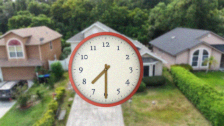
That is 7h30
